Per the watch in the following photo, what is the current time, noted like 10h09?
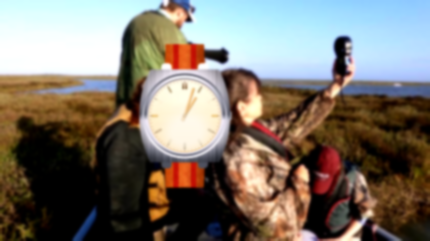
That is 1h03
